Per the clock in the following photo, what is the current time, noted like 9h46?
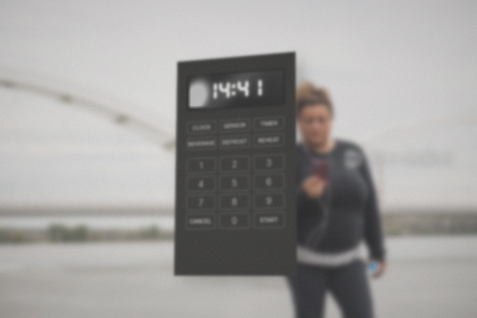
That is 14h41
